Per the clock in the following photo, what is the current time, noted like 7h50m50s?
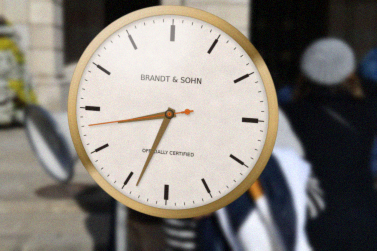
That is 8h33m43s
